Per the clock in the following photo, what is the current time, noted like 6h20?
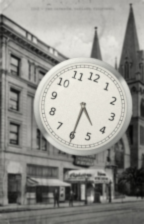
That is 4h30
